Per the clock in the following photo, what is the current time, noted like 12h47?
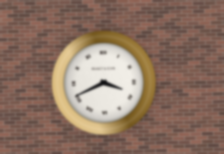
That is 3h41
